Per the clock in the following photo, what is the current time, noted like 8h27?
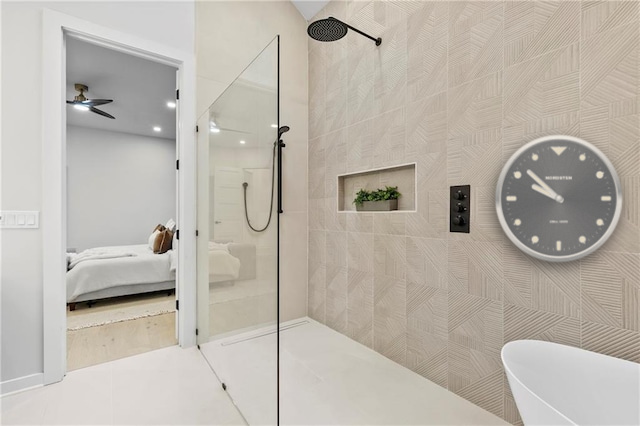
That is 9h52
